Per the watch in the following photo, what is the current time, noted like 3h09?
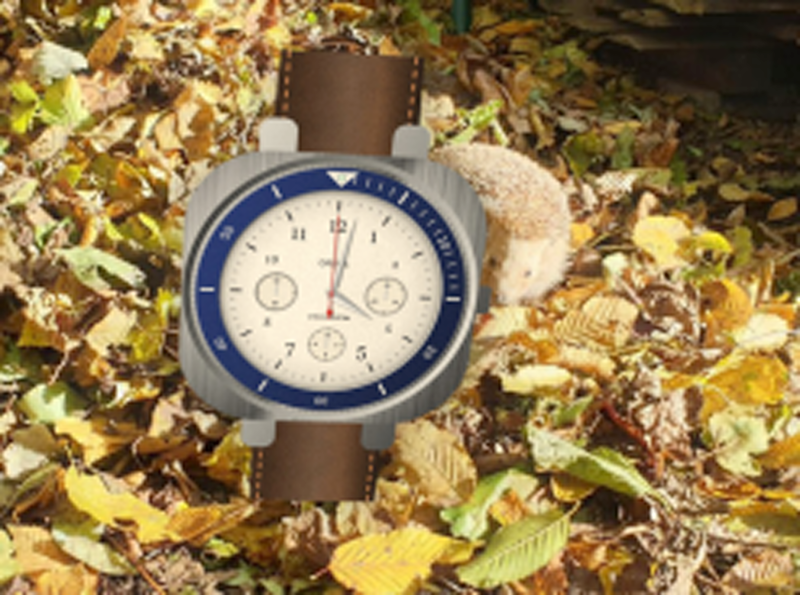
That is 4h02
